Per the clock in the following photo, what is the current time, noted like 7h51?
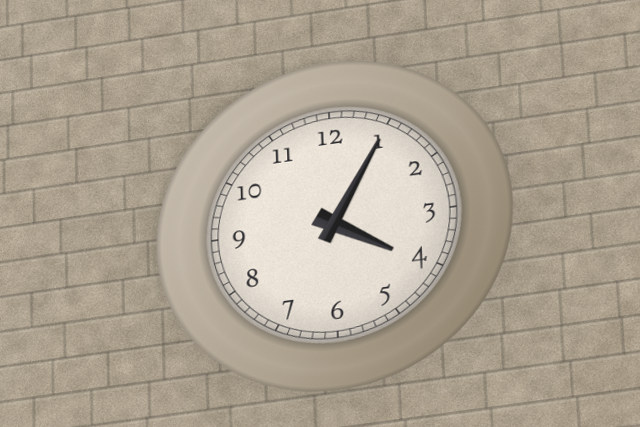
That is 4h05
